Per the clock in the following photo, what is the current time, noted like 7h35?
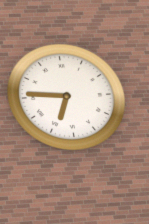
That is 6h46
